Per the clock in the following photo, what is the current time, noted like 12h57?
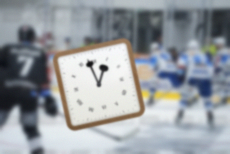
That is 12h58
